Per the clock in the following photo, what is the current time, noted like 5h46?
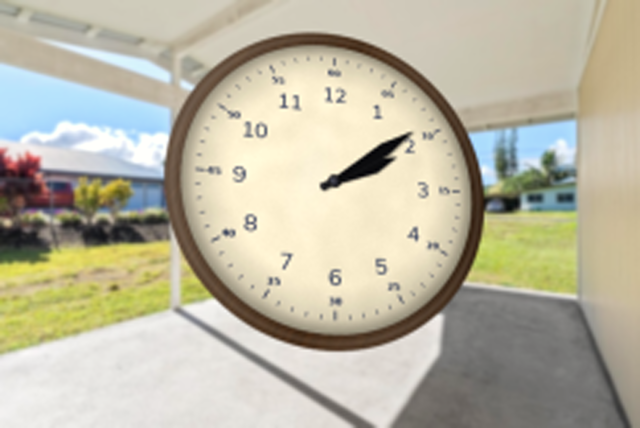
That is 2h09
